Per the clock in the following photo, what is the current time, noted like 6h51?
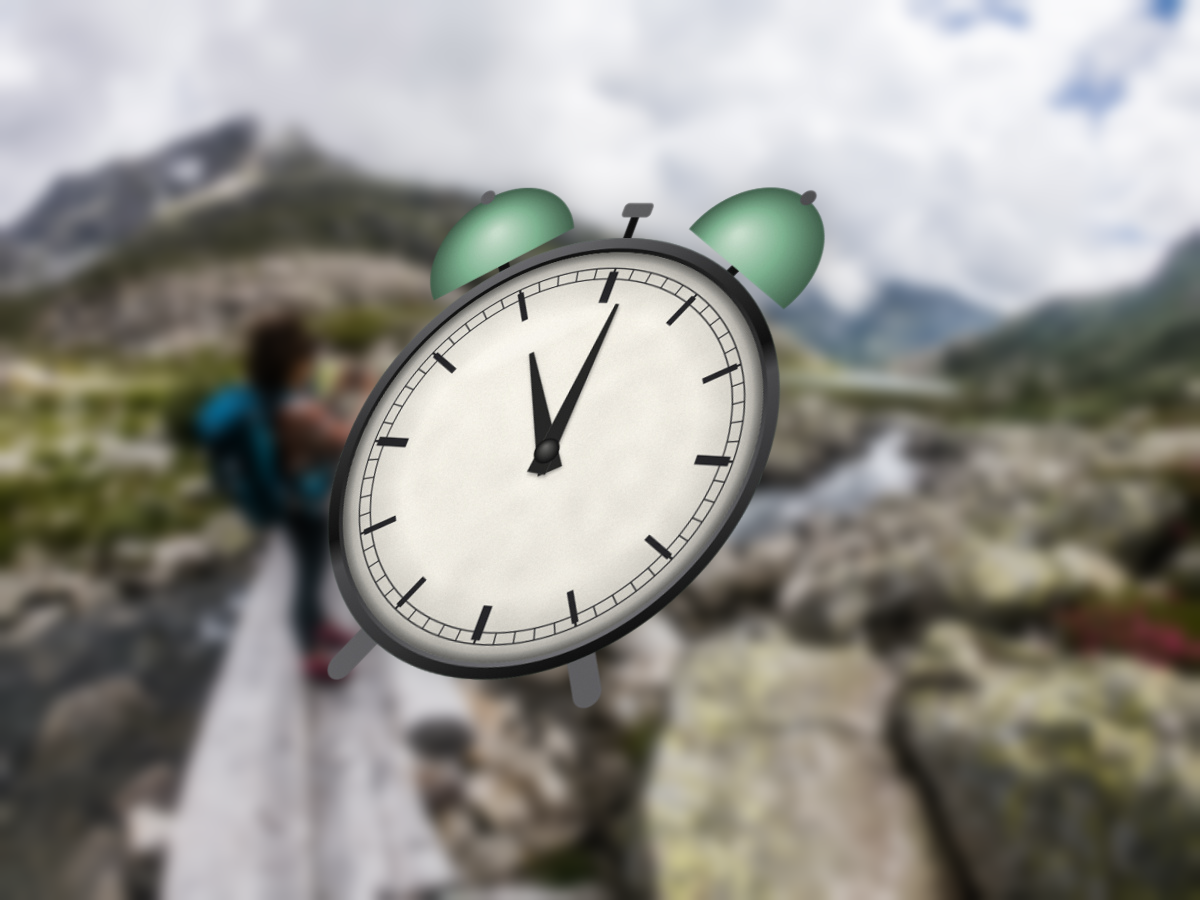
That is 11h01
